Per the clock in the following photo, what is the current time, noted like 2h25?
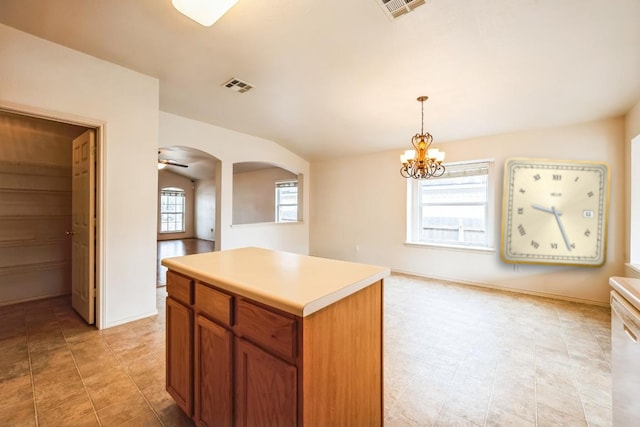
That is 9h26
